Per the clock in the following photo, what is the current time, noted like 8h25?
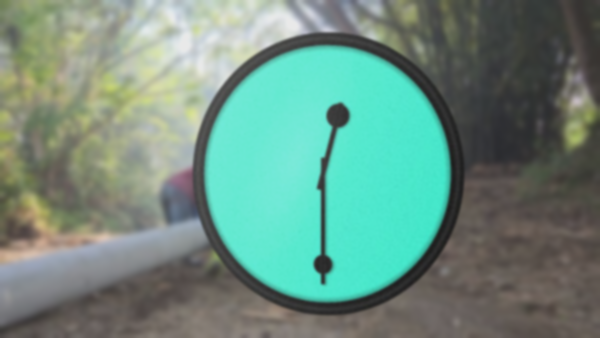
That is 12h30
